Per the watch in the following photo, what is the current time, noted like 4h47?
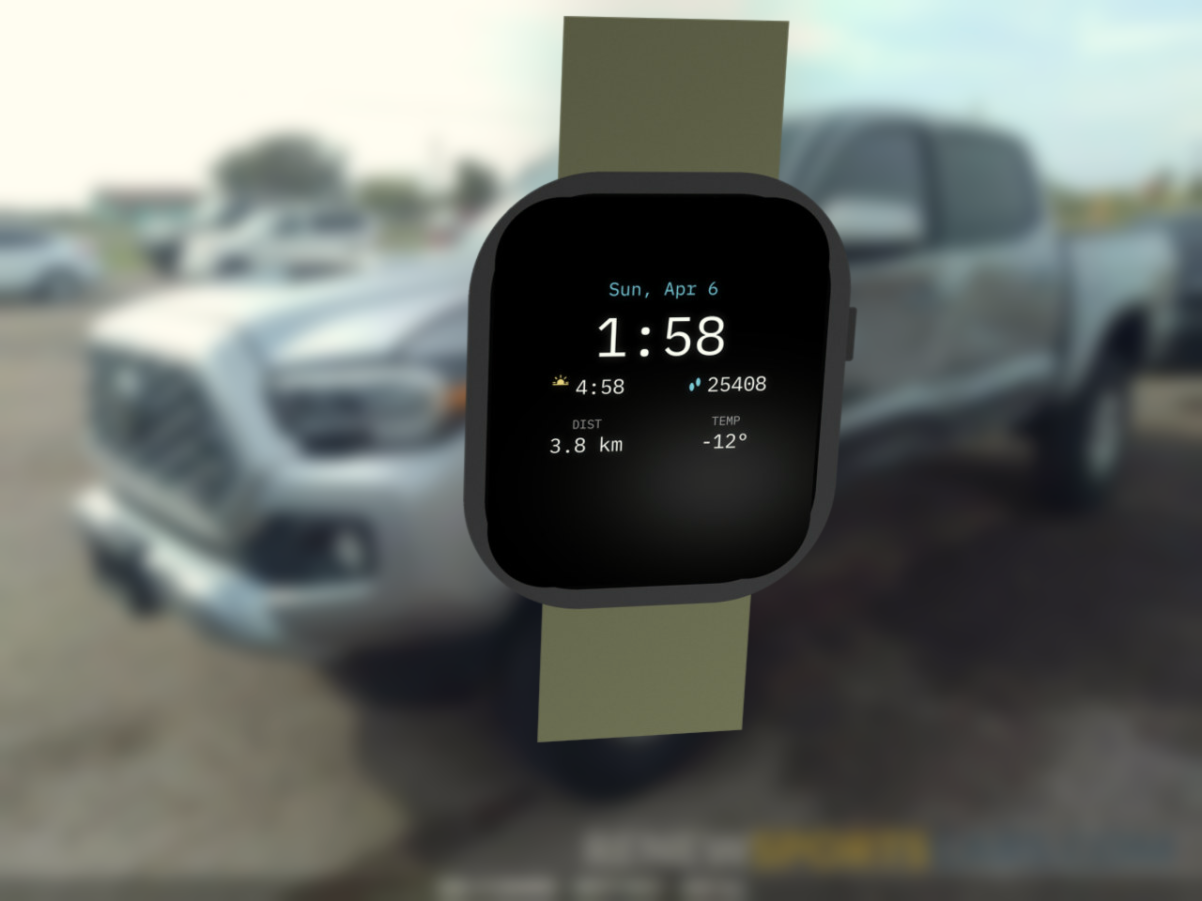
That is 1h58
